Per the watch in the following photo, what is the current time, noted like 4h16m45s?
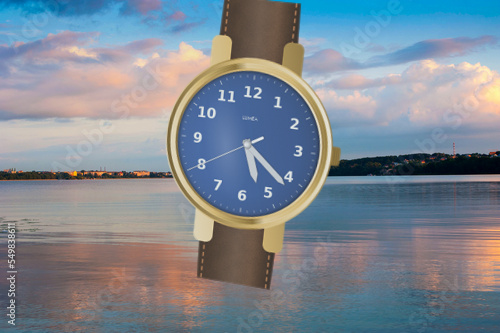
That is 5h21m40s
